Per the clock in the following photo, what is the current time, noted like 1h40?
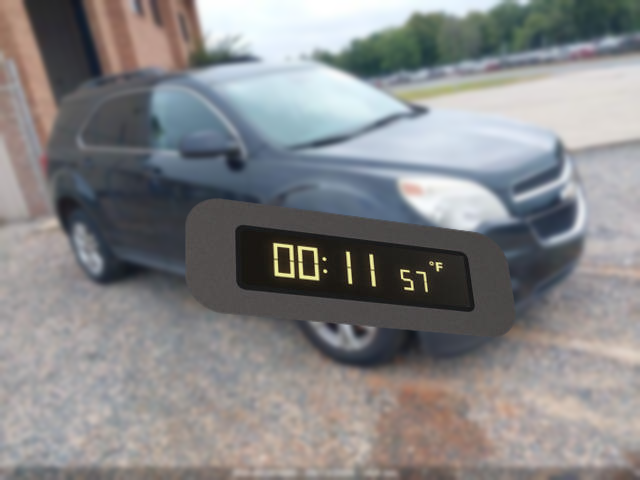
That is 0h11
